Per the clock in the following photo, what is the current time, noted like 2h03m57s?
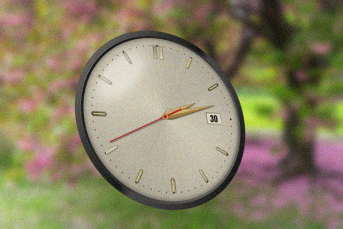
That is 2h12m41s
